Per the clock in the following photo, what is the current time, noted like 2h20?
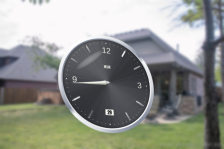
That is 8h44
